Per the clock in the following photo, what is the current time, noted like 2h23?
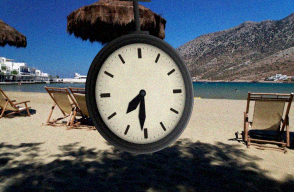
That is 7h31
